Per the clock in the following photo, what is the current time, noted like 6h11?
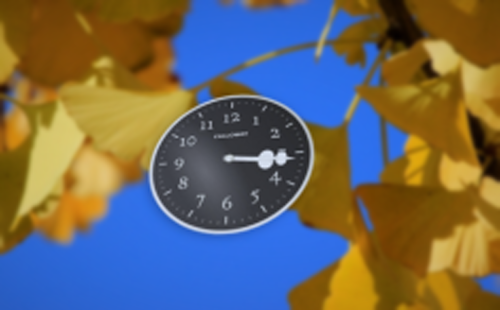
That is 3h16
